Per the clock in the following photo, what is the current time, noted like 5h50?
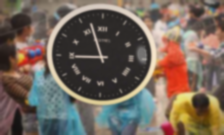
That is 8h57
